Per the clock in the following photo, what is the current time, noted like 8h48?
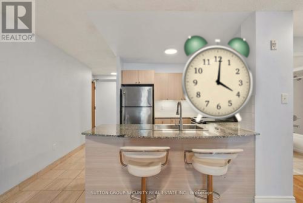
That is 4h01
